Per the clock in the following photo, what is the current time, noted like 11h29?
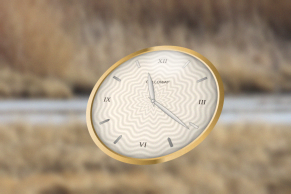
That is 11h21
